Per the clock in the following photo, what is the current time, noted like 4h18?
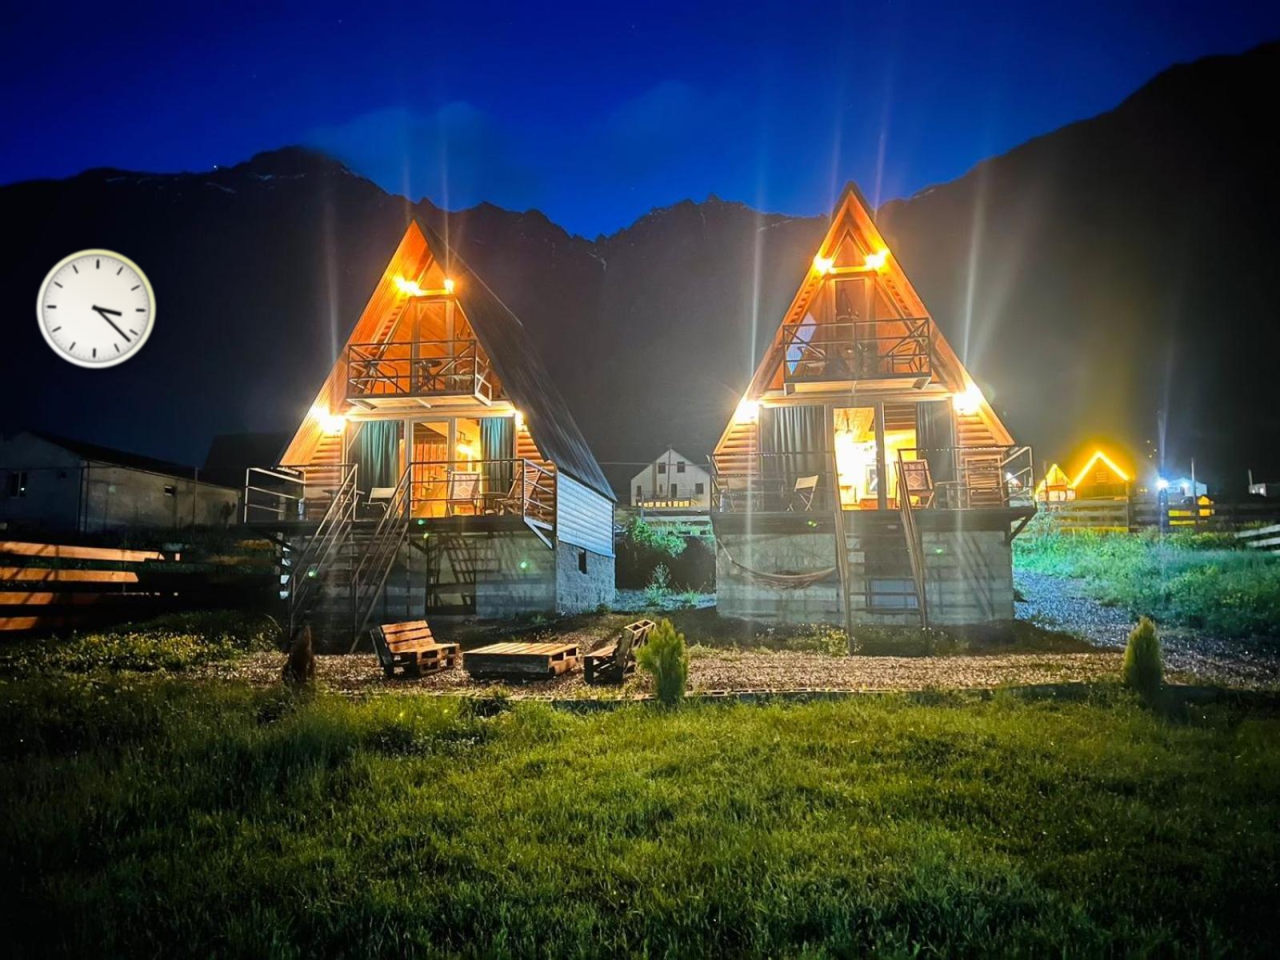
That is 3h22
